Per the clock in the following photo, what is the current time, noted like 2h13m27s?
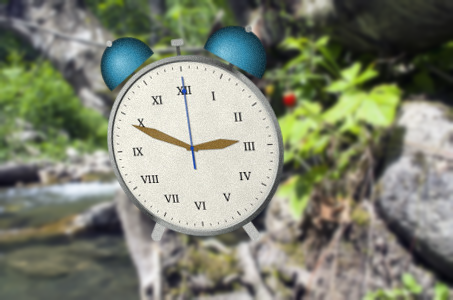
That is 2h49m00s
